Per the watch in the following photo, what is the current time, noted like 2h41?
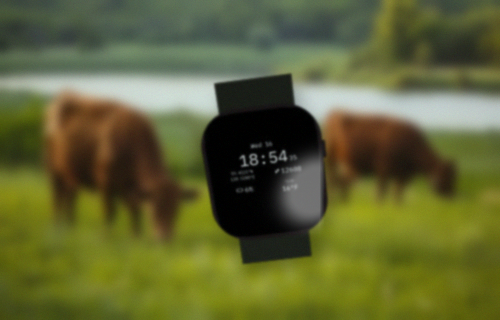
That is 18h54
